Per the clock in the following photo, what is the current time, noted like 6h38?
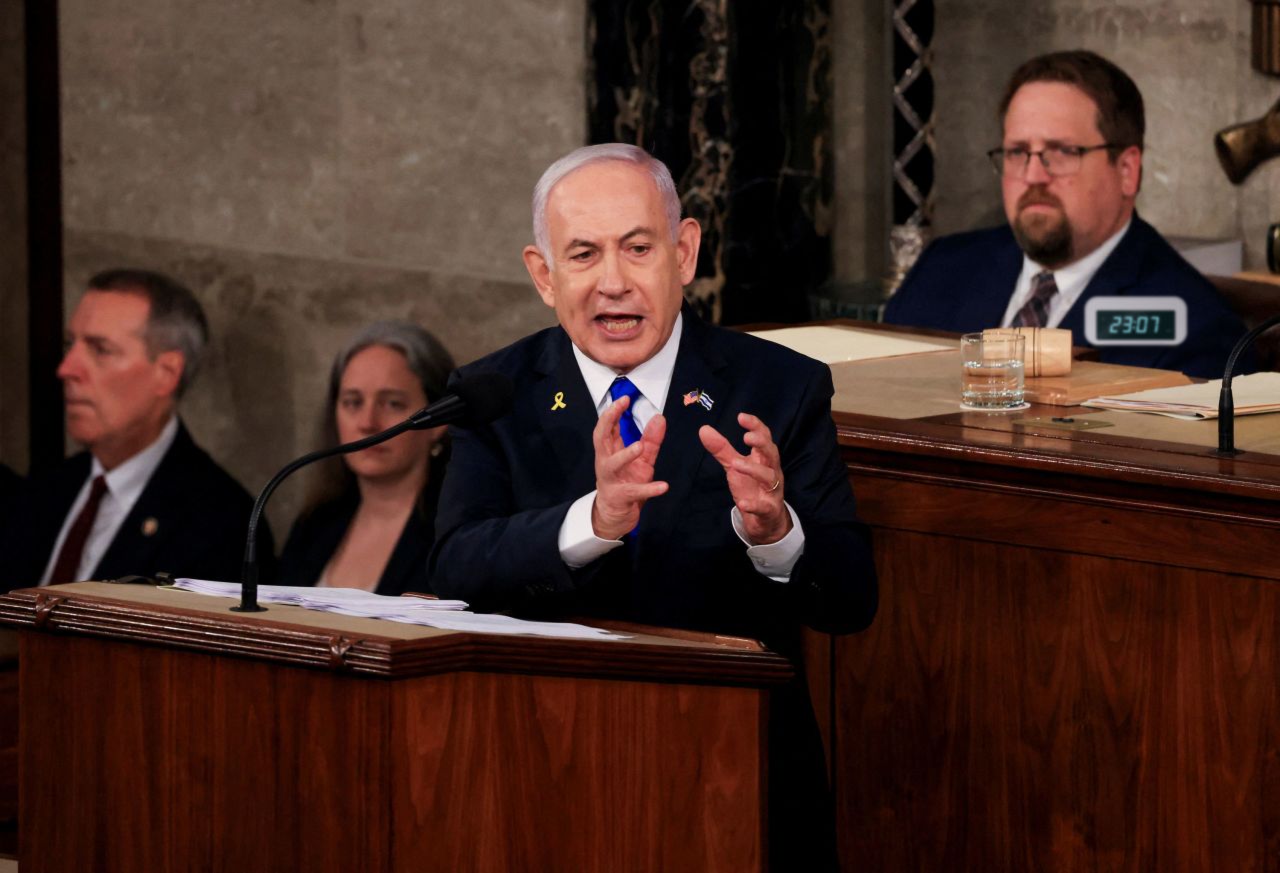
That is 23h07
